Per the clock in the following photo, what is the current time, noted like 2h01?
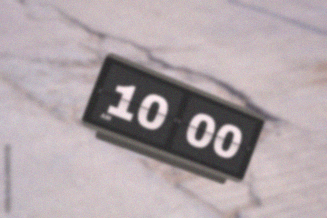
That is 10h00
